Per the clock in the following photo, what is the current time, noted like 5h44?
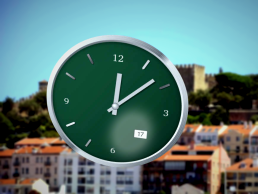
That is 12h08
